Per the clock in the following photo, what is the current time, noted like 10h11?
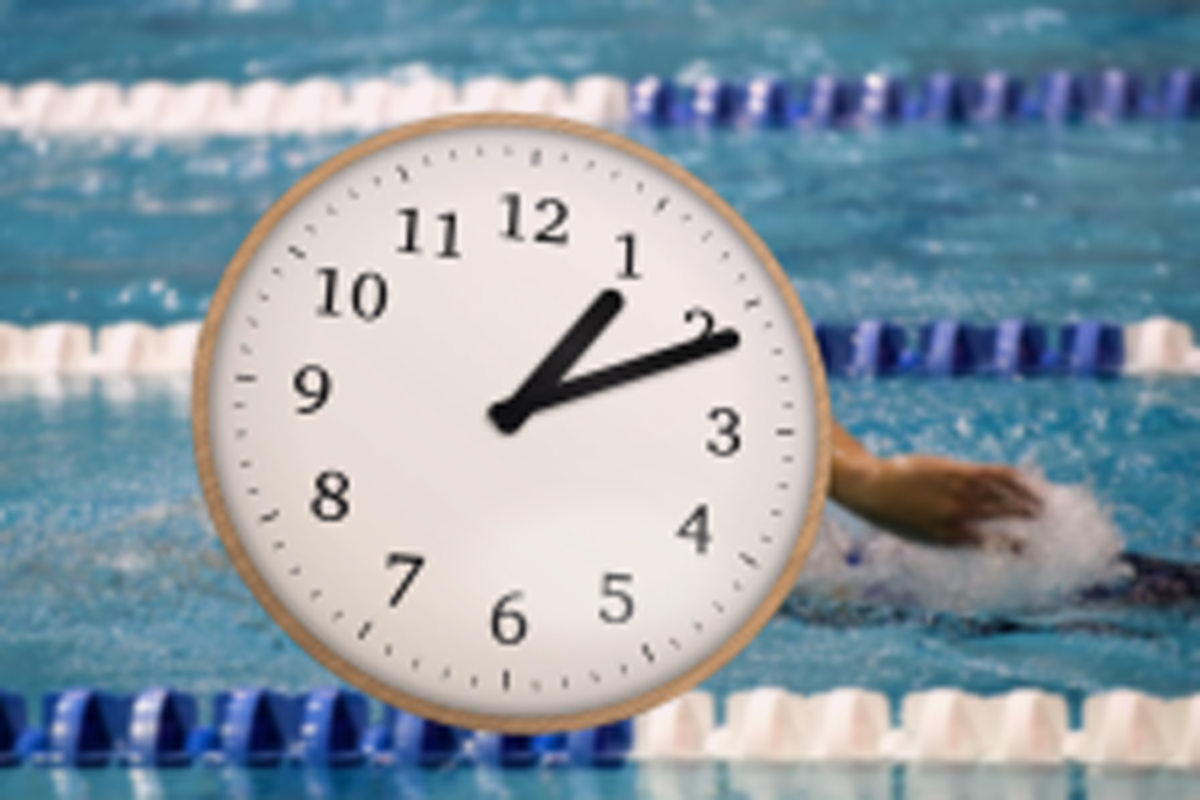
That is 1h11
